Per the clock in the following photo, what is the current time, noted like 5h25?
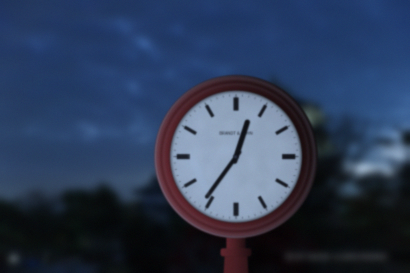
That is 12h36
